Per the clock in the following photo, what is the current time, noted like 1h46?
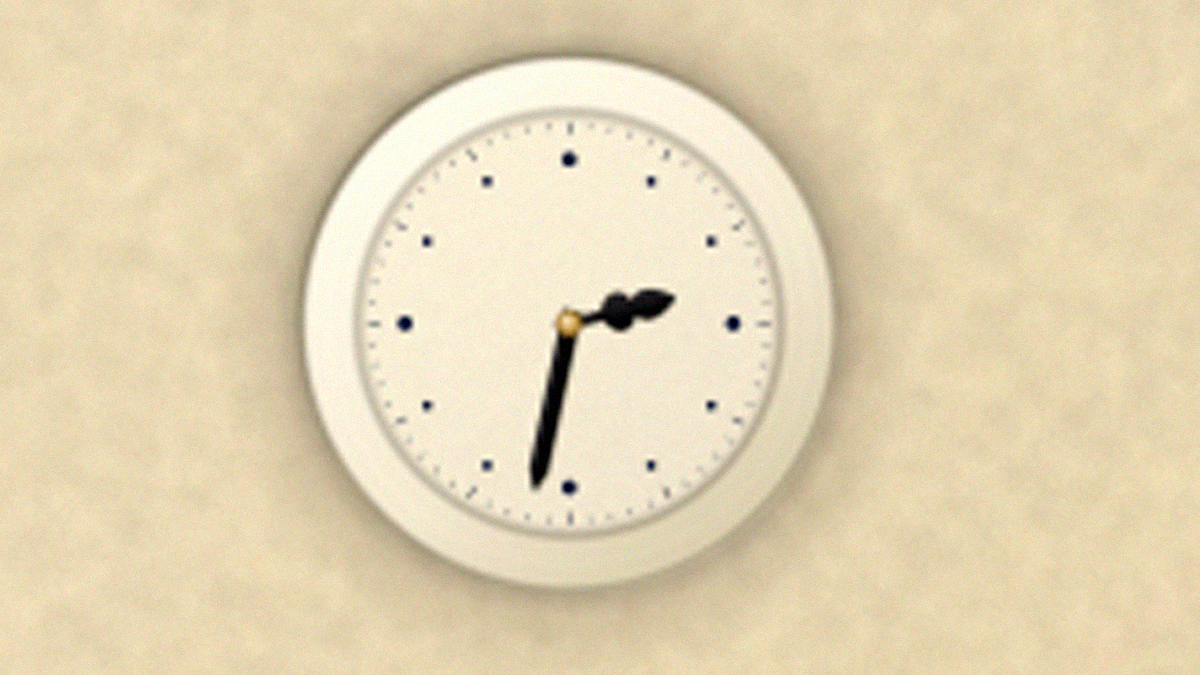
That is 2h32
